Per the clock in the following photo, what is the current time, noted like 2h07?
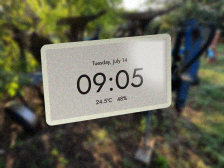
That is 9h05
